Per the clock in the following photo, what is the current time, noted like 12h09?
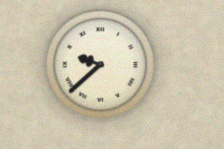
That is 9h38
